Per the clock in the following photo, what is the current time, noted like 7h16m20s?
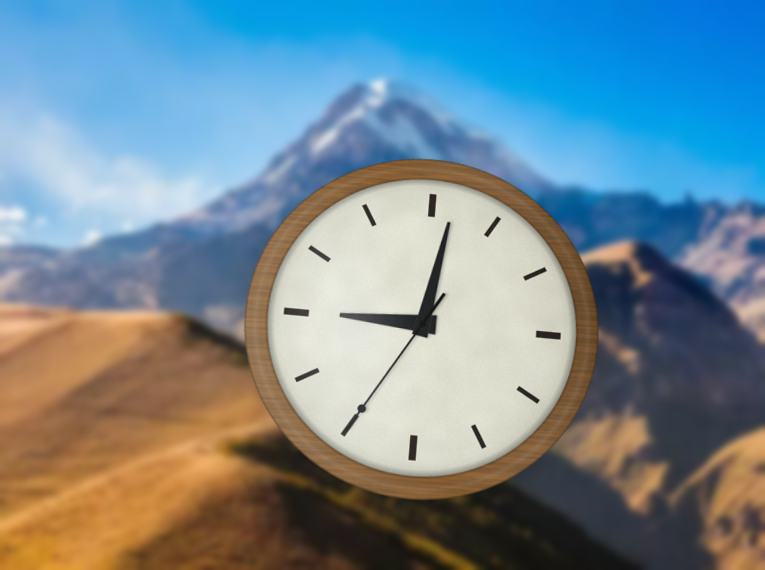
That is 9h01m35s
